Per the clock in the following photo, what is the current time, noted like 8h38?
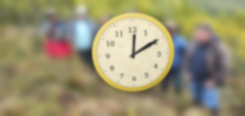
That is 12h10
